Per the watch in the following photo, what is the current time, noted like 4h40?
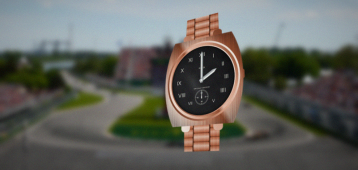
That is 2h00
